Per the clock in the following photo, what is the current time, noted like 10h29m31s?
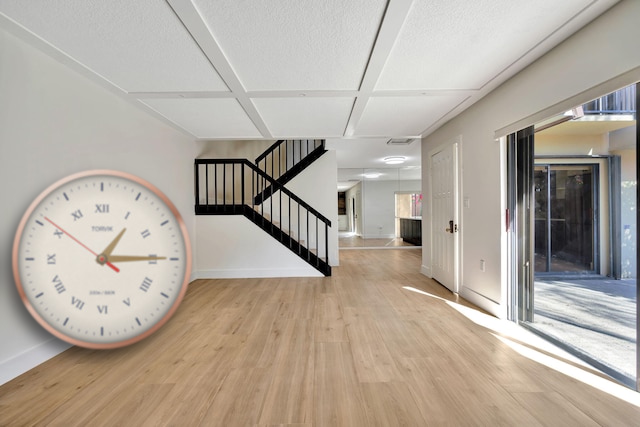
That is 1h14m51s
